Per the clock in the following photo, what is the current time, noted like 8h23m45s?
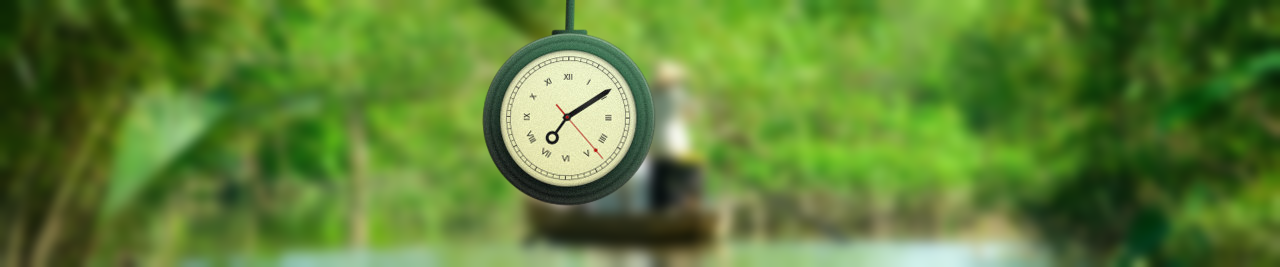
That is 7h09m23s
